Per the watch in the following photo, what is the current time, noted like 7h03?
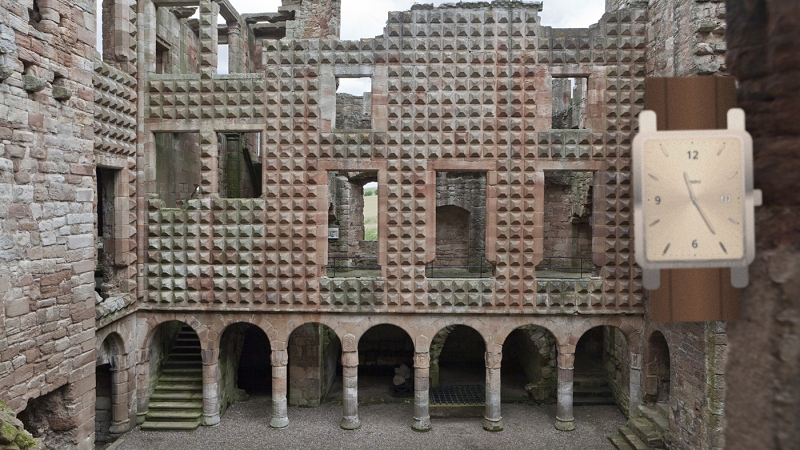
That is 11h25
